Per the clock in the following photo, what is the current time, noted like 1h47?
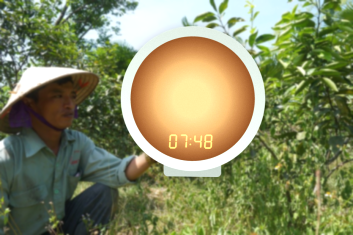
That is 7h48
